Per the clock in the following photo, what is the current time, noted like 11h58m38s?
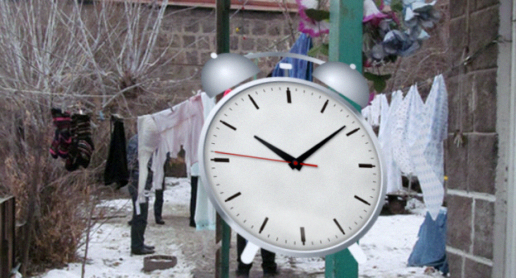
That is 10h08m46s
